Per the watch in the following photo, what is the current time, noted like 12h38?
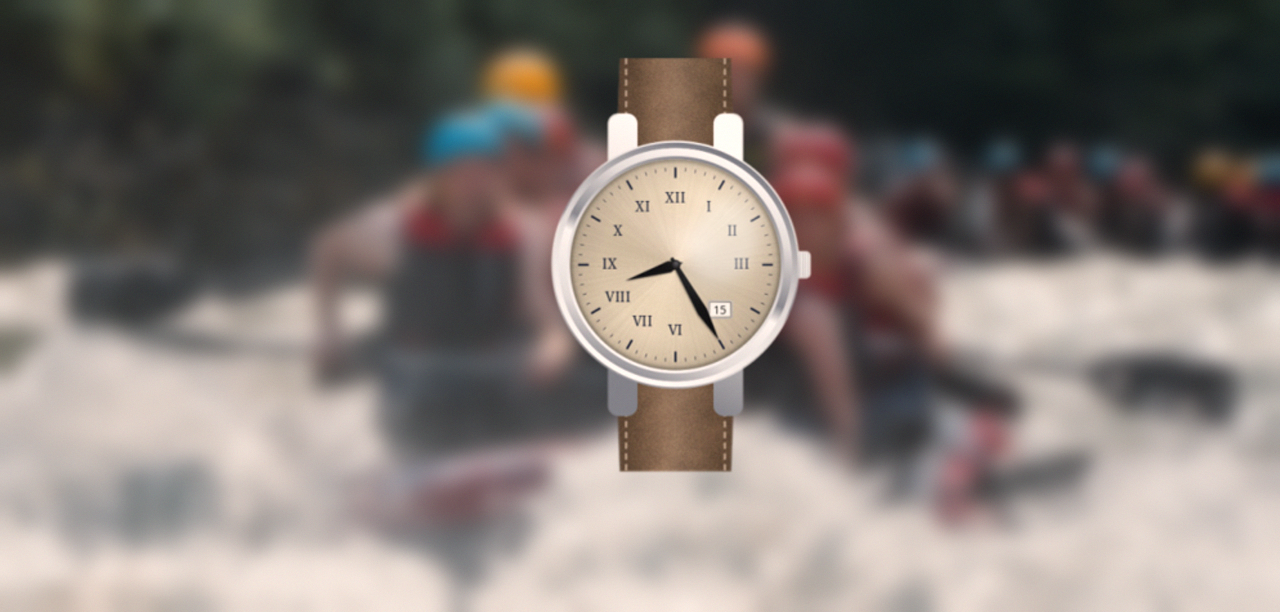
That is 8h25
